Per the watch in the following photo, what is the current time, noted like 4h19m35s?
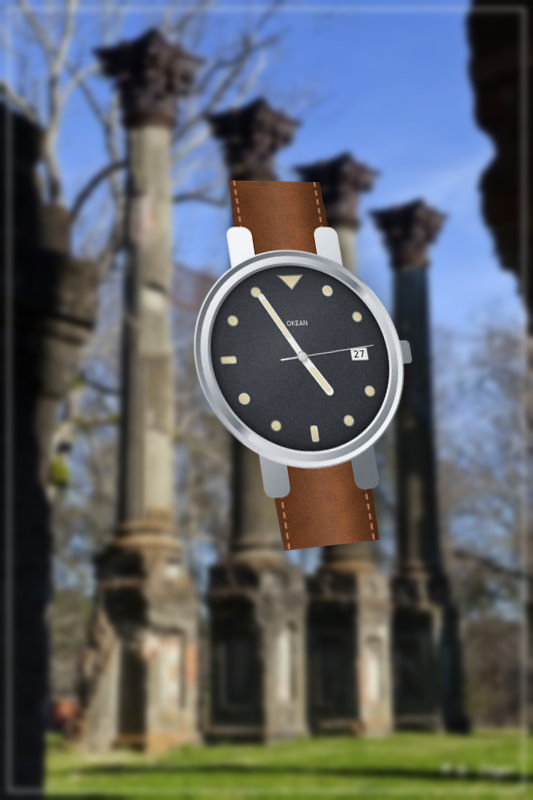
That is 4h55m14s
